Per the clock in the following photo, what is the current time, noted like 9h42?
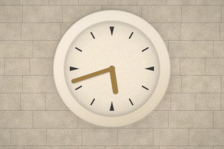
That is 5h42
